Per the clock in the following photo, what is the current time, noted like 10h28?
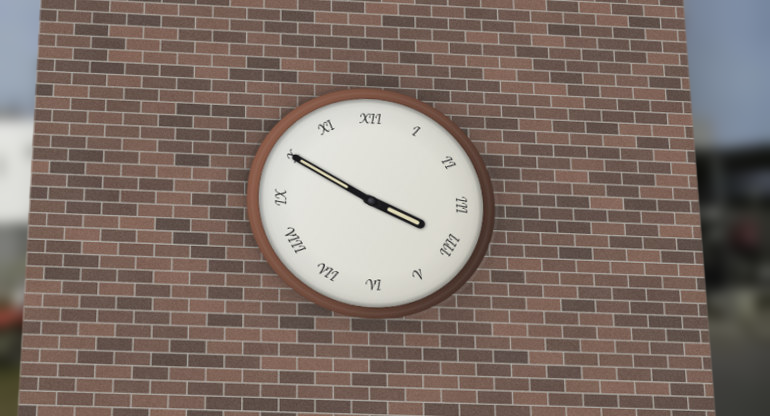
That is 3h50
